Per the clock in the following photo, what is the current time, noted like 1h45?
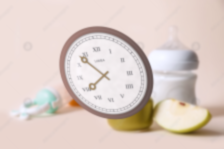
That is 7h53
